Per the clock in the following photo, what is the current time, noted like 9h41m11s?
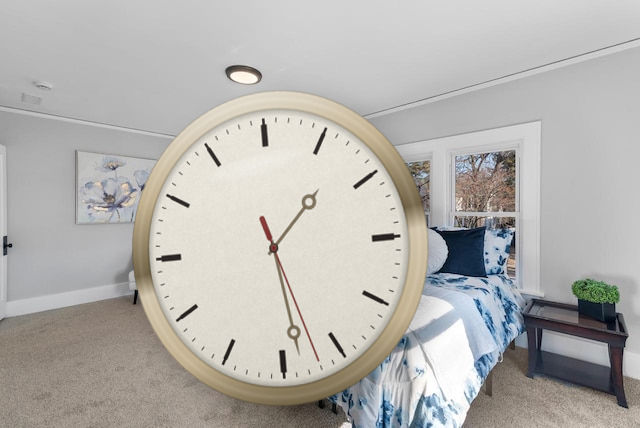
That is 1h28m27s
